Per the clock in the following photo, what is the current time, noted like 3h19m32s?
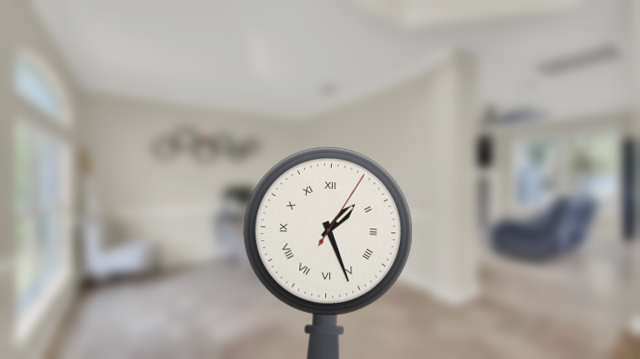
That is 1h26m05s
